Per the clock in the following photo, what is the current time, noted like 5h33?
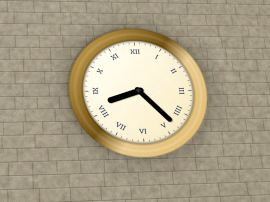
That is 8h23
